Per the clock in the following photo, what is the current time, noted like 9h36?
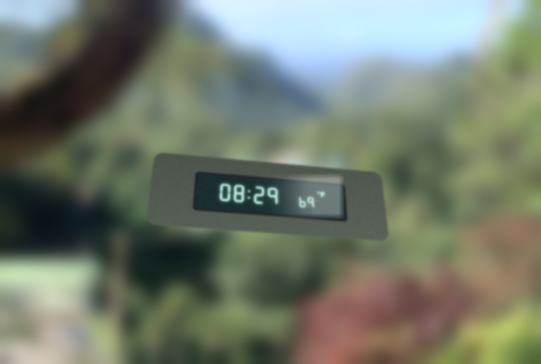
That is 8h29
